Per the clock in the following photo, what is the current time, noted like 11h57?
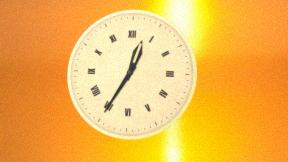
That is 12h35
